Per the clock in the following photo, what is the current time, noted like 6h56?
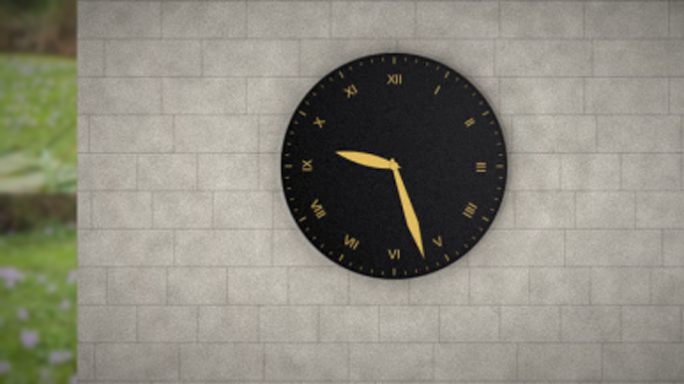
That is 9h27
